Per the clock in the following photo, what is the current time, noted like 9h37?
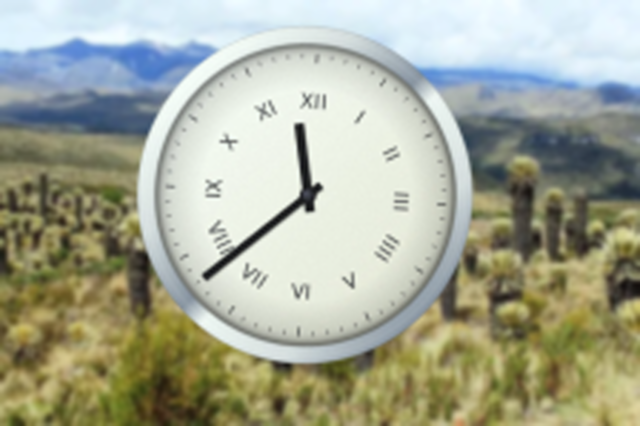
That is 11h38
